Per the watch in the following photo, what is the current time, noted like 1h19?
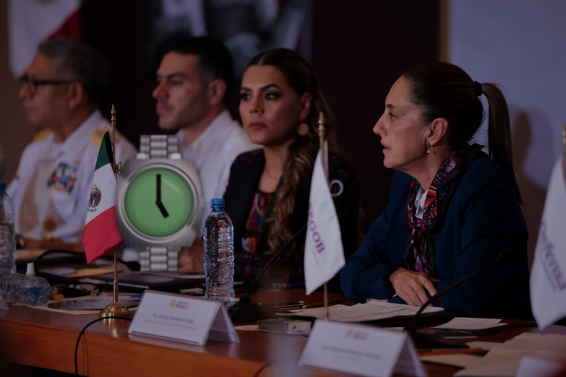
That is 5h00
